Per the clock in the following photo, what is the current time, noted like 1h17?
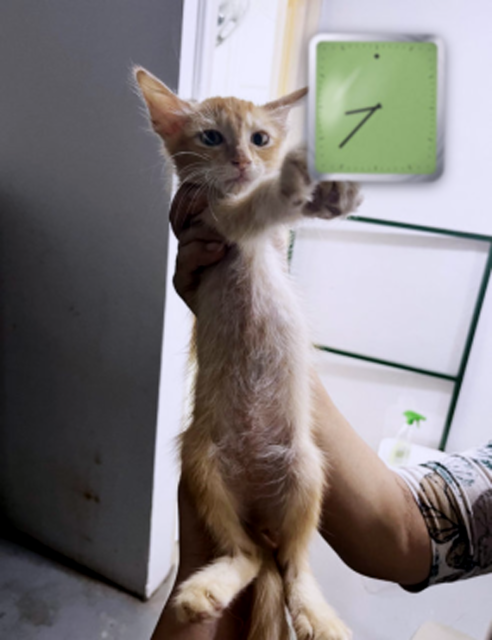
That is 8h37
